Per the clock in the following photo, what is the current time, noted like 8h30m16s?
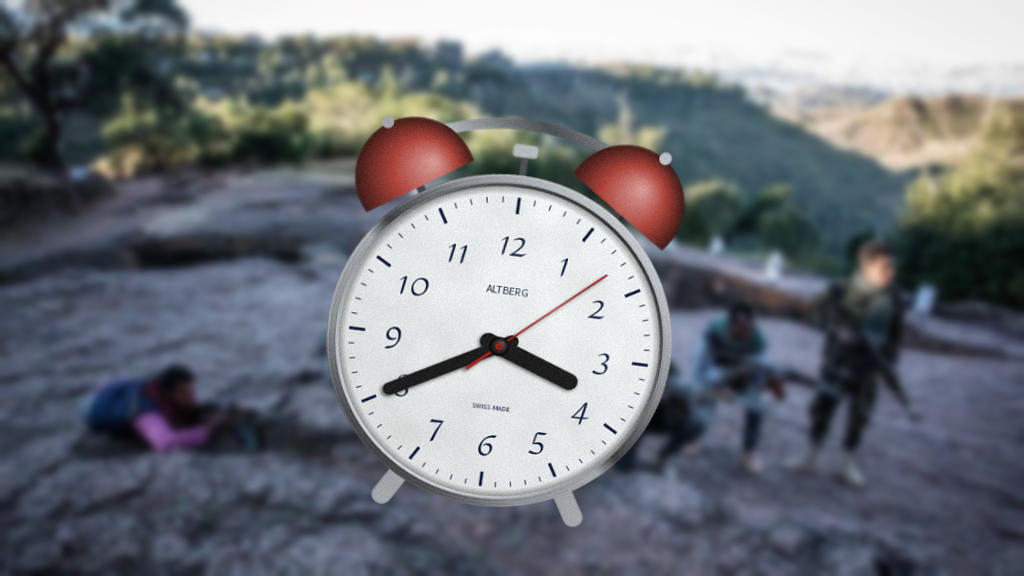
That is 3h40m08s
